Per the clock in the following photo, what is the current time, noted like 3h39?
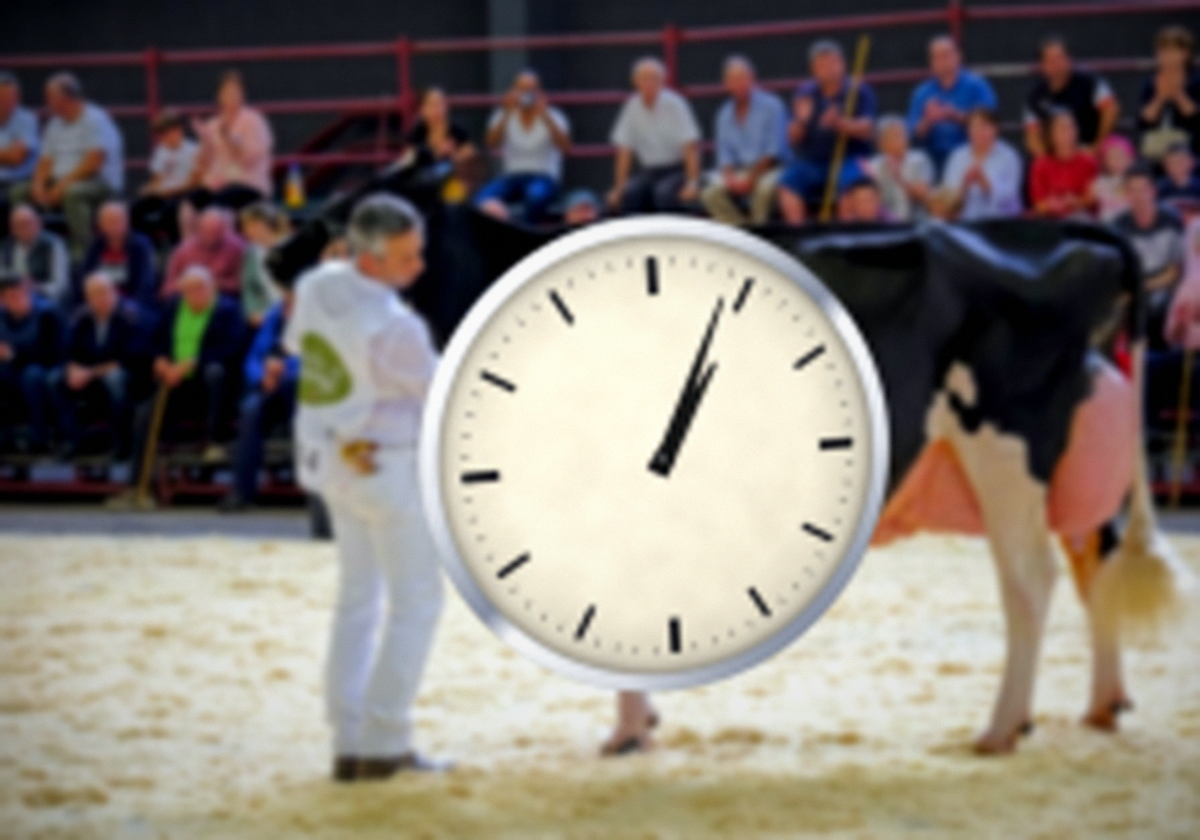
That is 1h04
